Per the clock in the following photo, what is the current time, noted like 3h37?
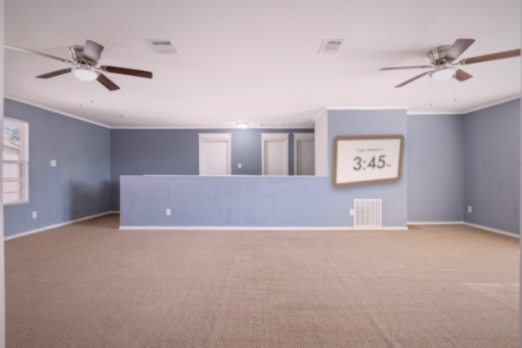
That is 3h45
